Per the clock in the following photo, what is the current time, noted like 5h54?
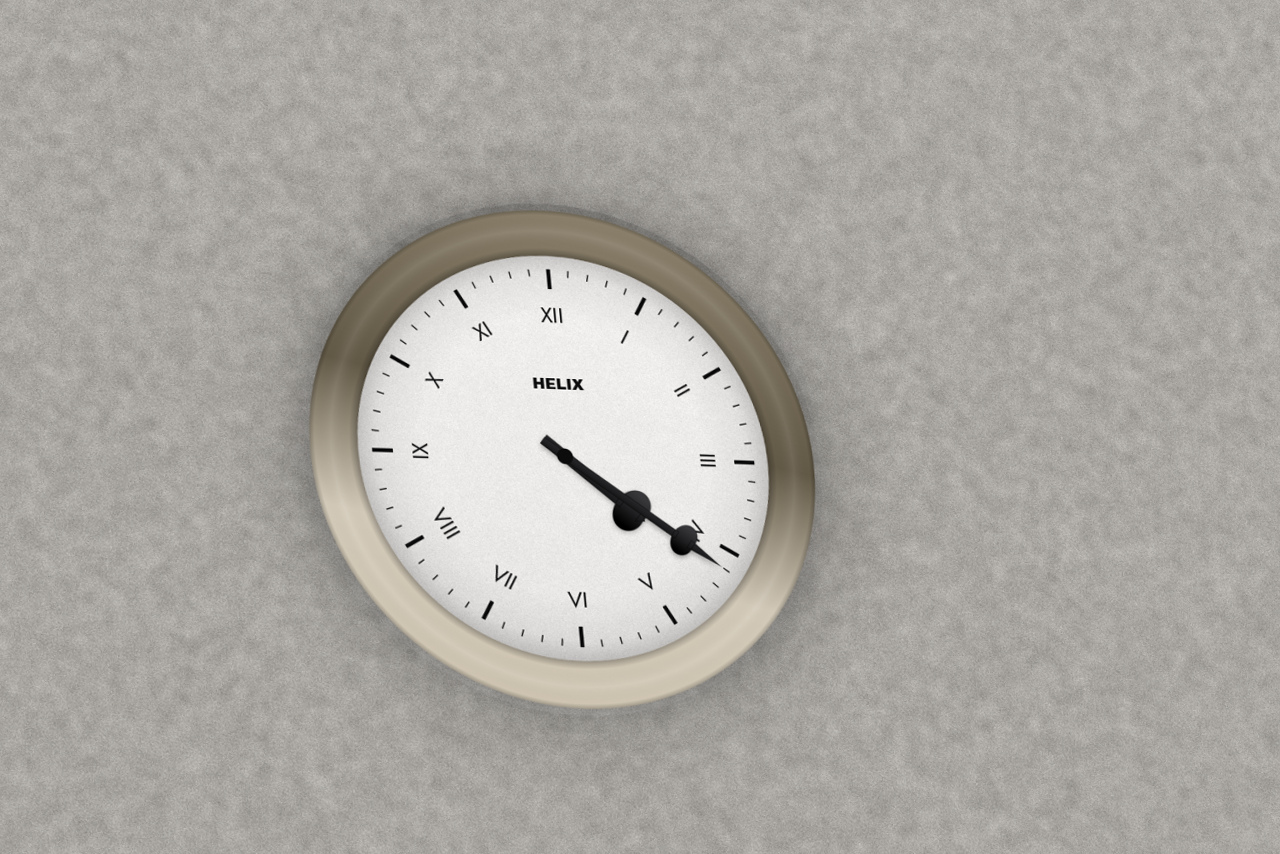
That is 4h21
